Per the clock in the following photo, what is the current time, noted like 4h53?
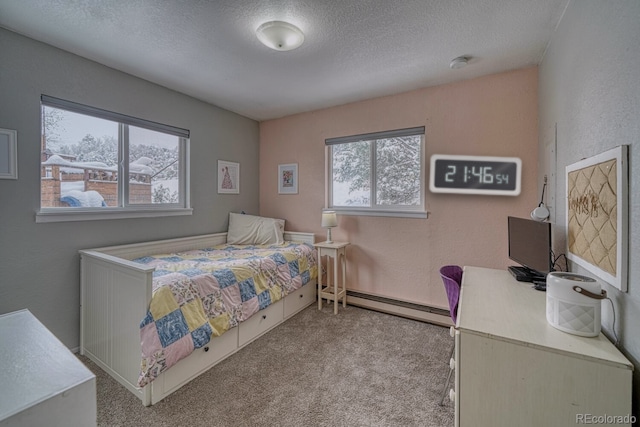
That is 21h46
